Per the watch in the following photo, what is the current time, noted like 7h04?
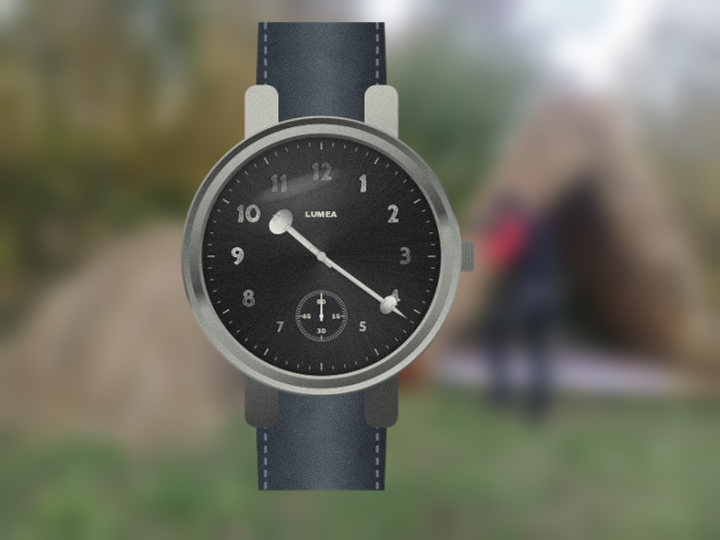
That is 10h21
